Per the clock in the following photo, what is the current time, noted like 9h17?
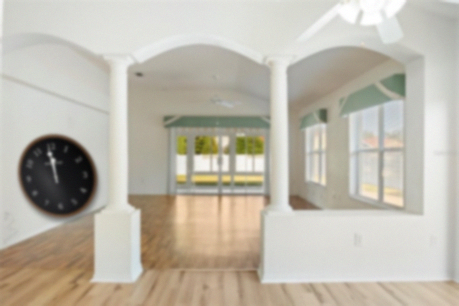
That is 11h59
